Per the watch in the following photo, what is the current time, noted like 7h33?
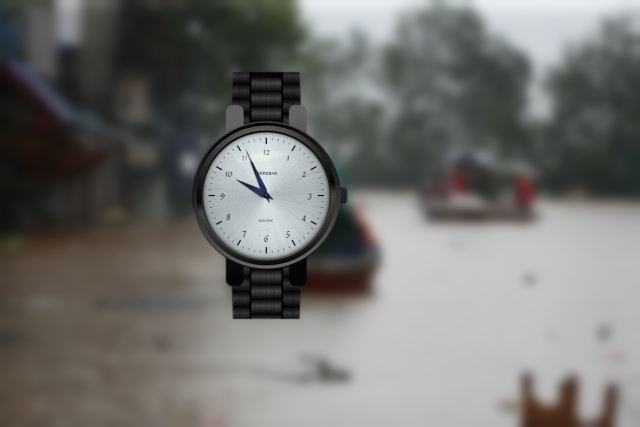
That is 9h56
